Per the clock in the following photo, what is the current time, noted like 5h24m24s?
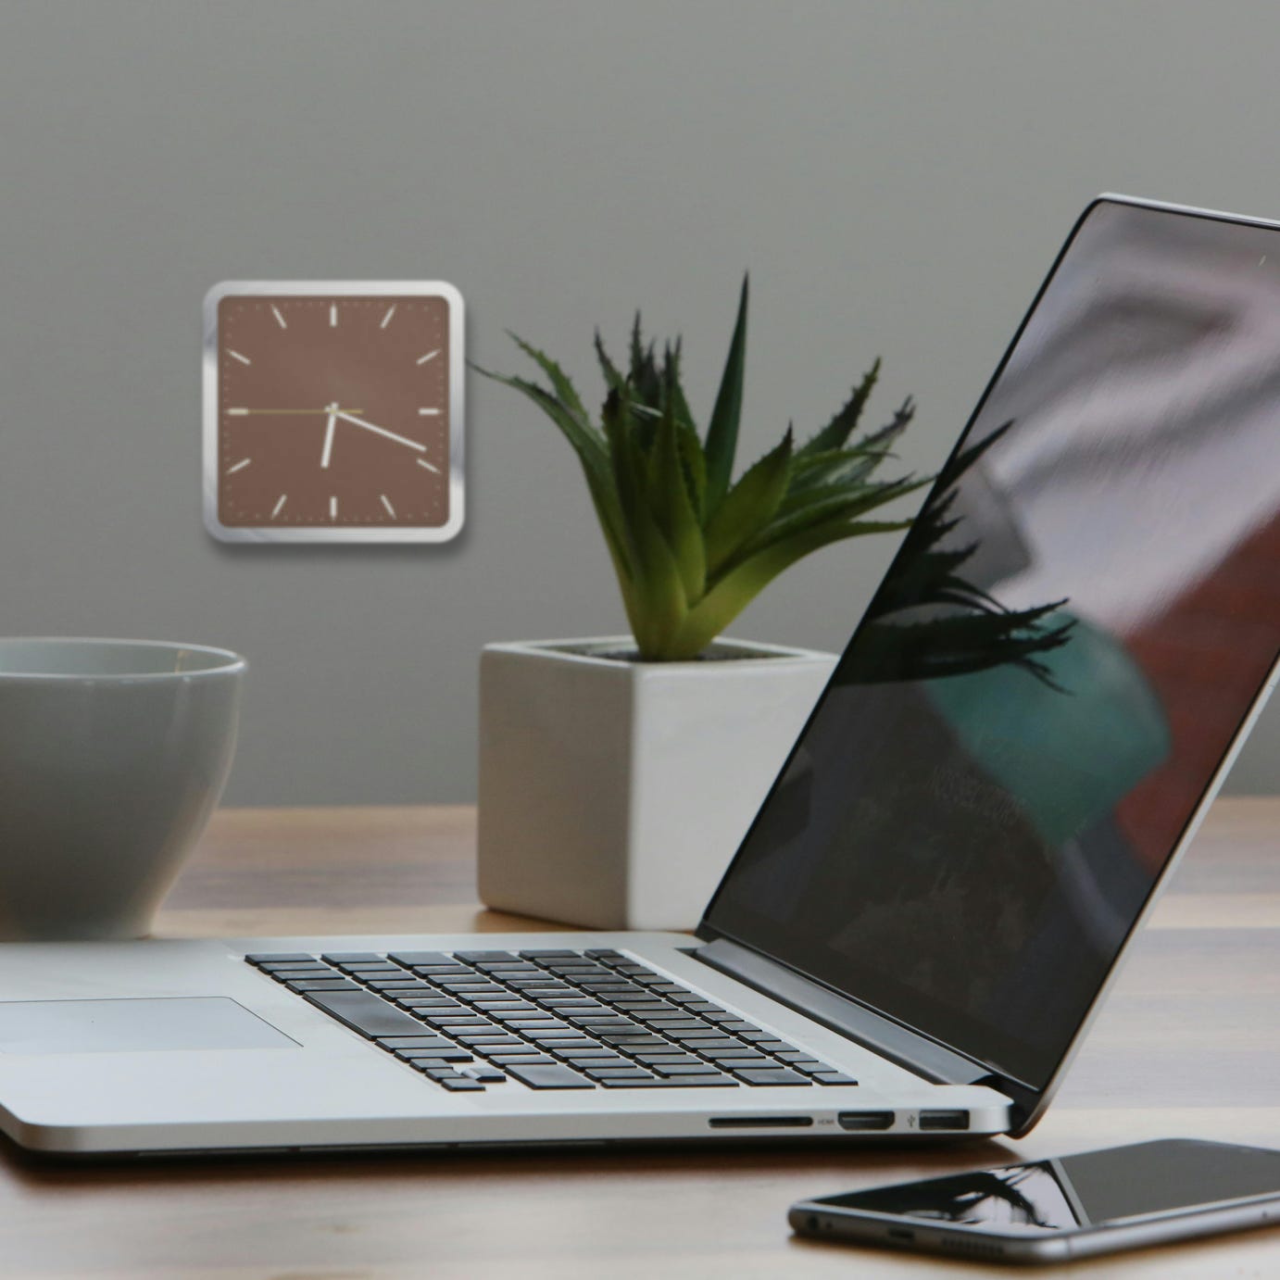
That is 6h18m45s
